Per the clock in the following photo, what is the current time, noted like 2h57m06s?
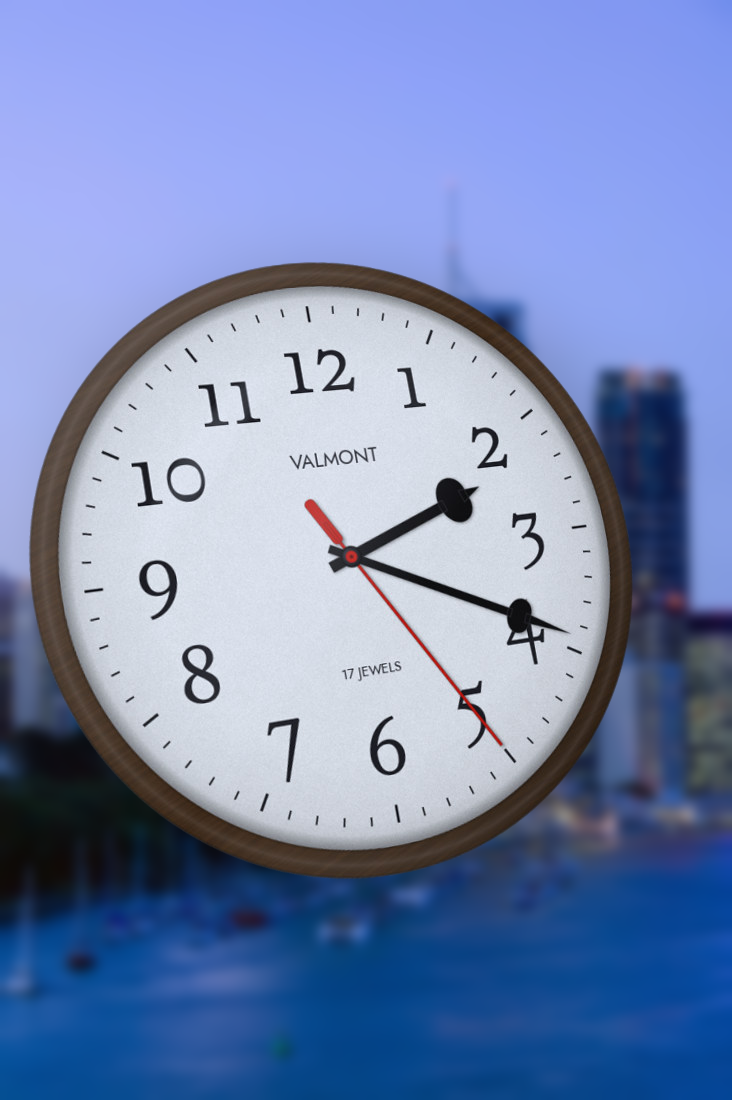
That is 2h19m25s
